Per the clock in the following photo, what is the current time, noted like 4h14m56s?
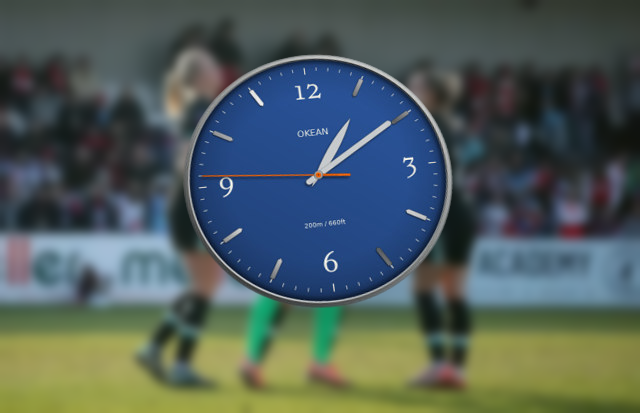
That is 1h09m46s
